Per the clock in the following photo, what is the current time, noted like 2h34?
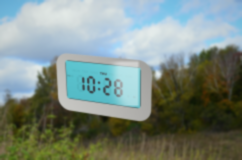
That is 10h28
